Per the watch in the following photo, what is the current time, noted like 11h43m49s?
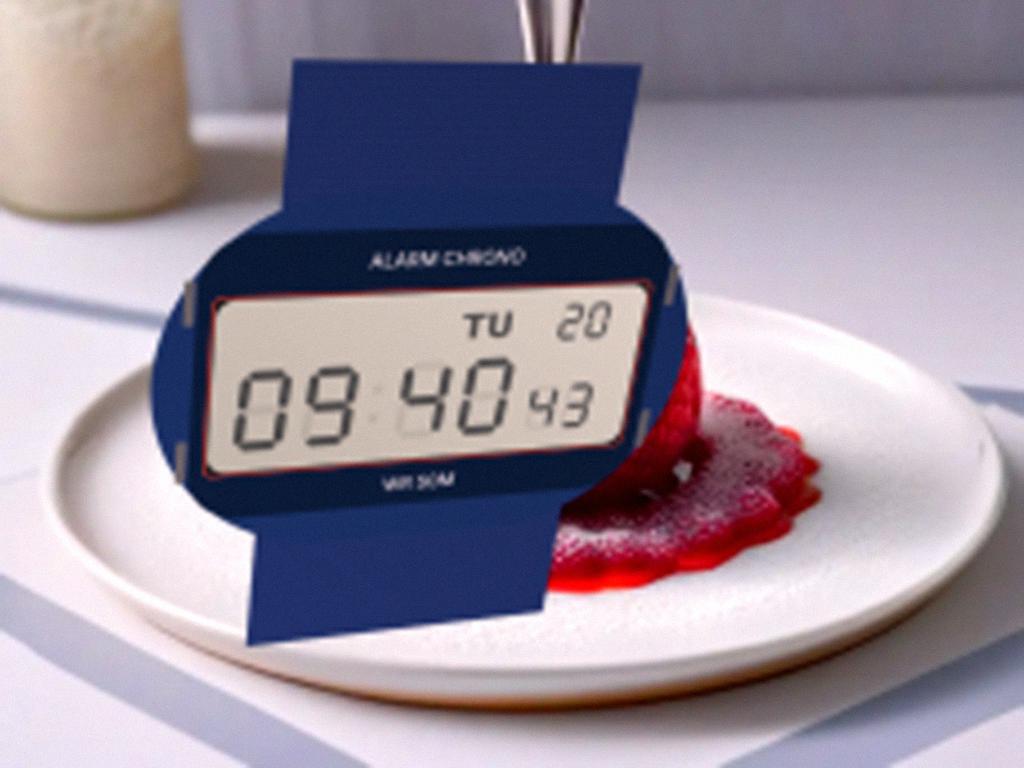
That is 9h40m43s
